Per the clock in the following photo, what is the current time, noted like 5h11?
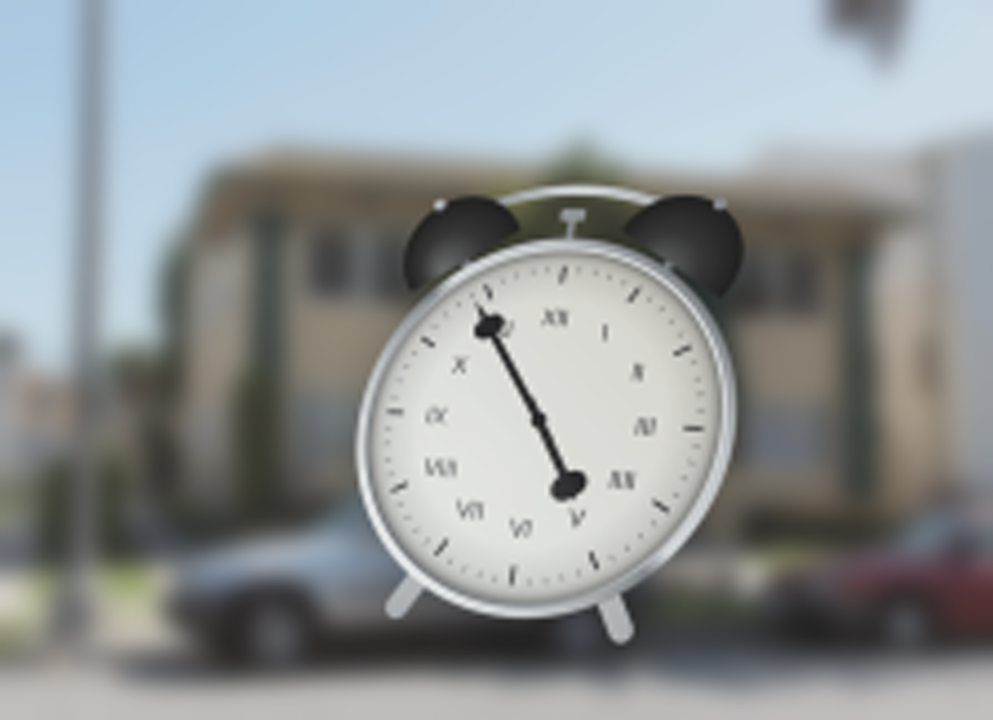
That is 4h54
